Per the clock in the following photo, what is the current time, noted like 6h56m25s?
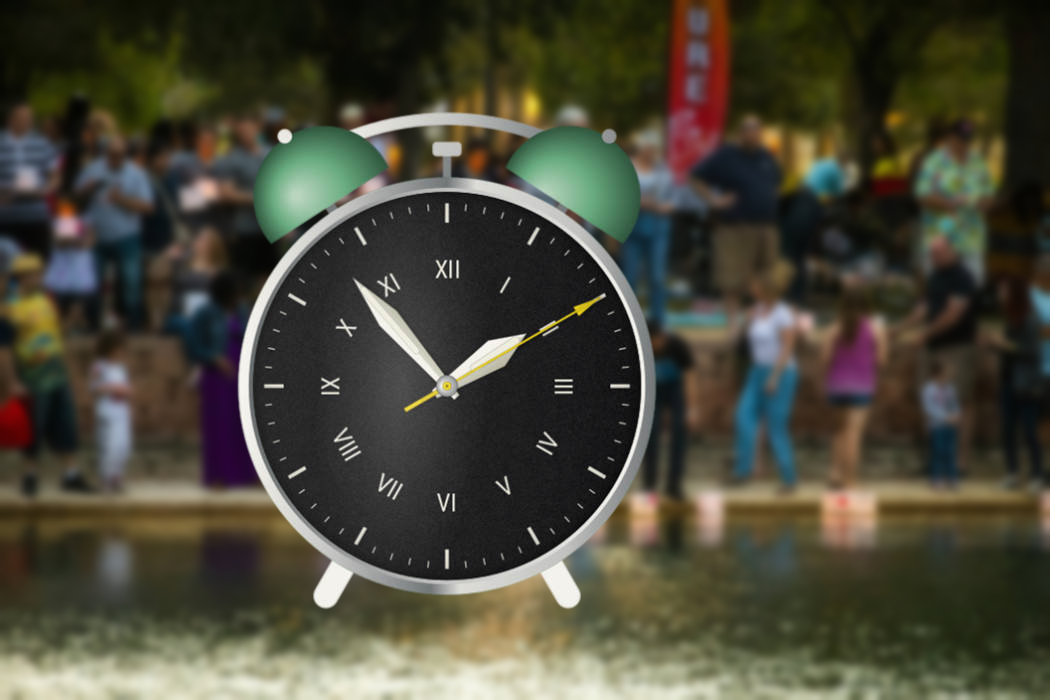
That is 1h53m10s
